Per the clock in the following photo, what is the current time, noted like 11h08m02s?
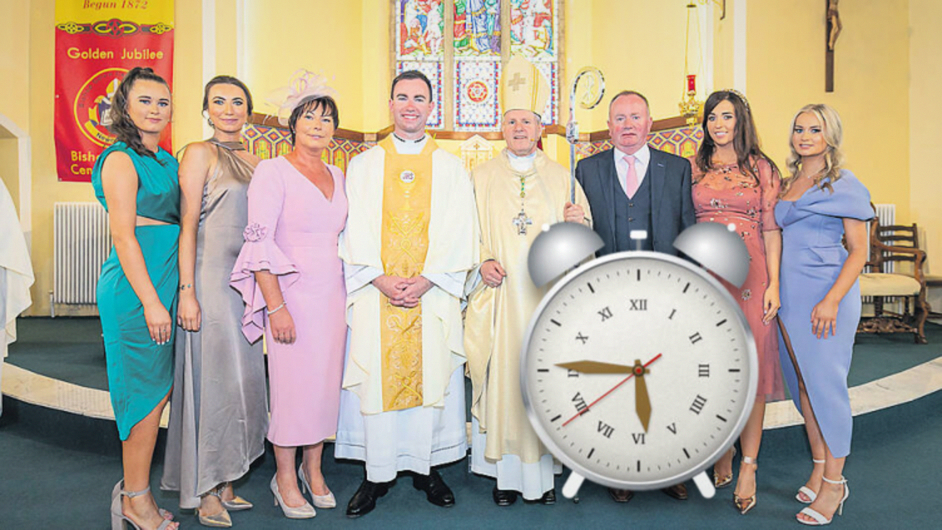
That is 5h45m39s
